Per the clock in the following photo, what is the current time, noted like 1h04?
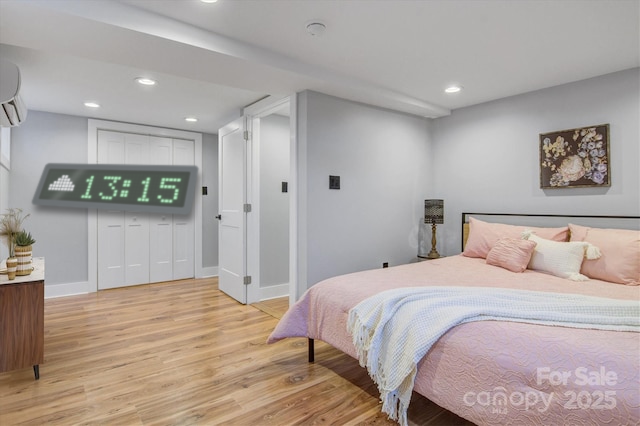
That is 13h15
